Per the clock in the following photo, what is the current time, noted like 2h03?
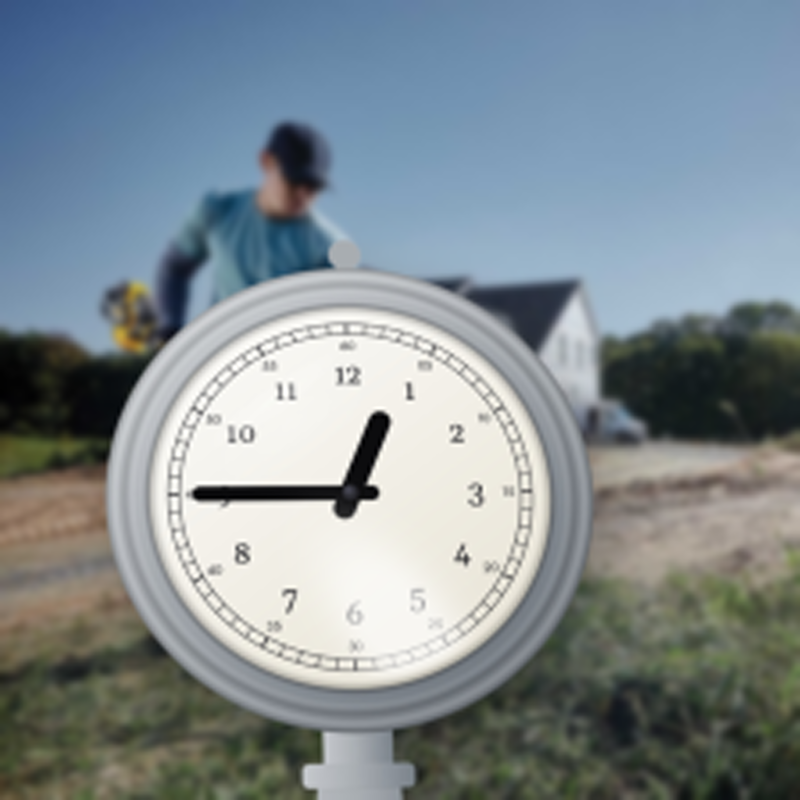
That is 12h45
